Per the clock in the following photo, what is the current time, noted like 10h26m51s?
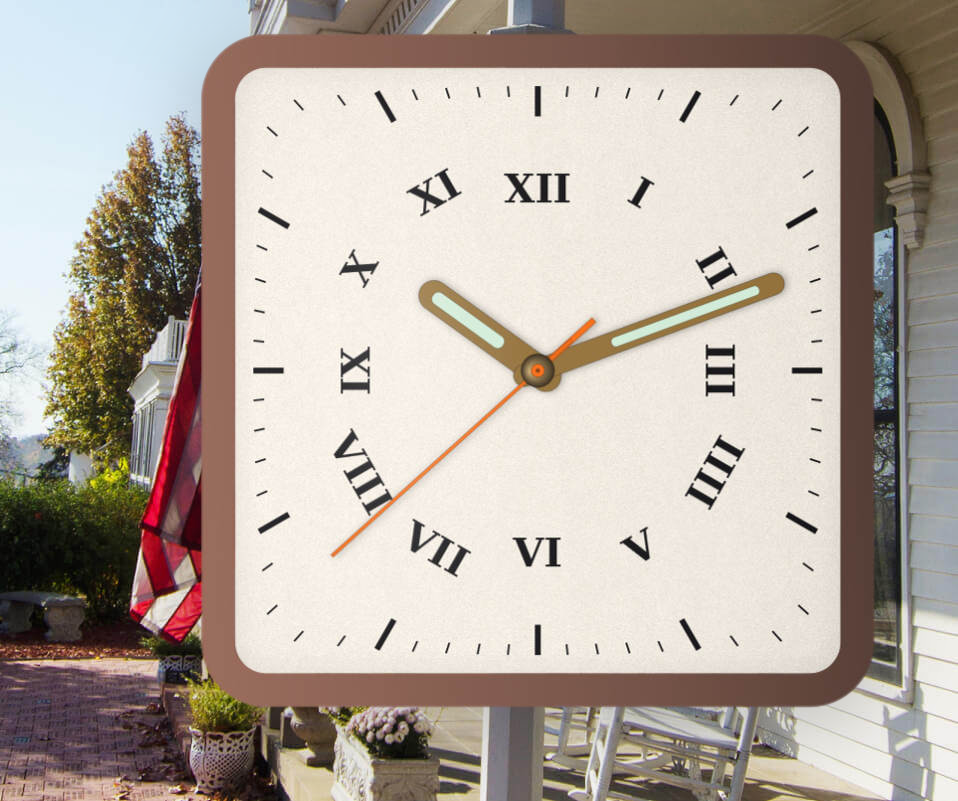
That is 10h11m38s
